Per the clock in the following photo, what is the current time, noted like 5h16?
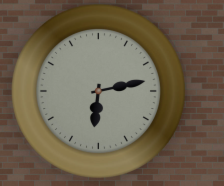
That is 6h13
